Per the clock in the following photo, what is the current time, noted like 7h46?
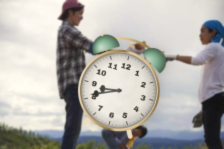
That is 8h41
